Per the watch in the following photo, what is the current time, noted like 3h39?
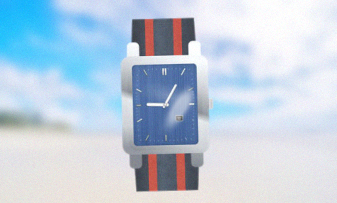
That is 9h05
